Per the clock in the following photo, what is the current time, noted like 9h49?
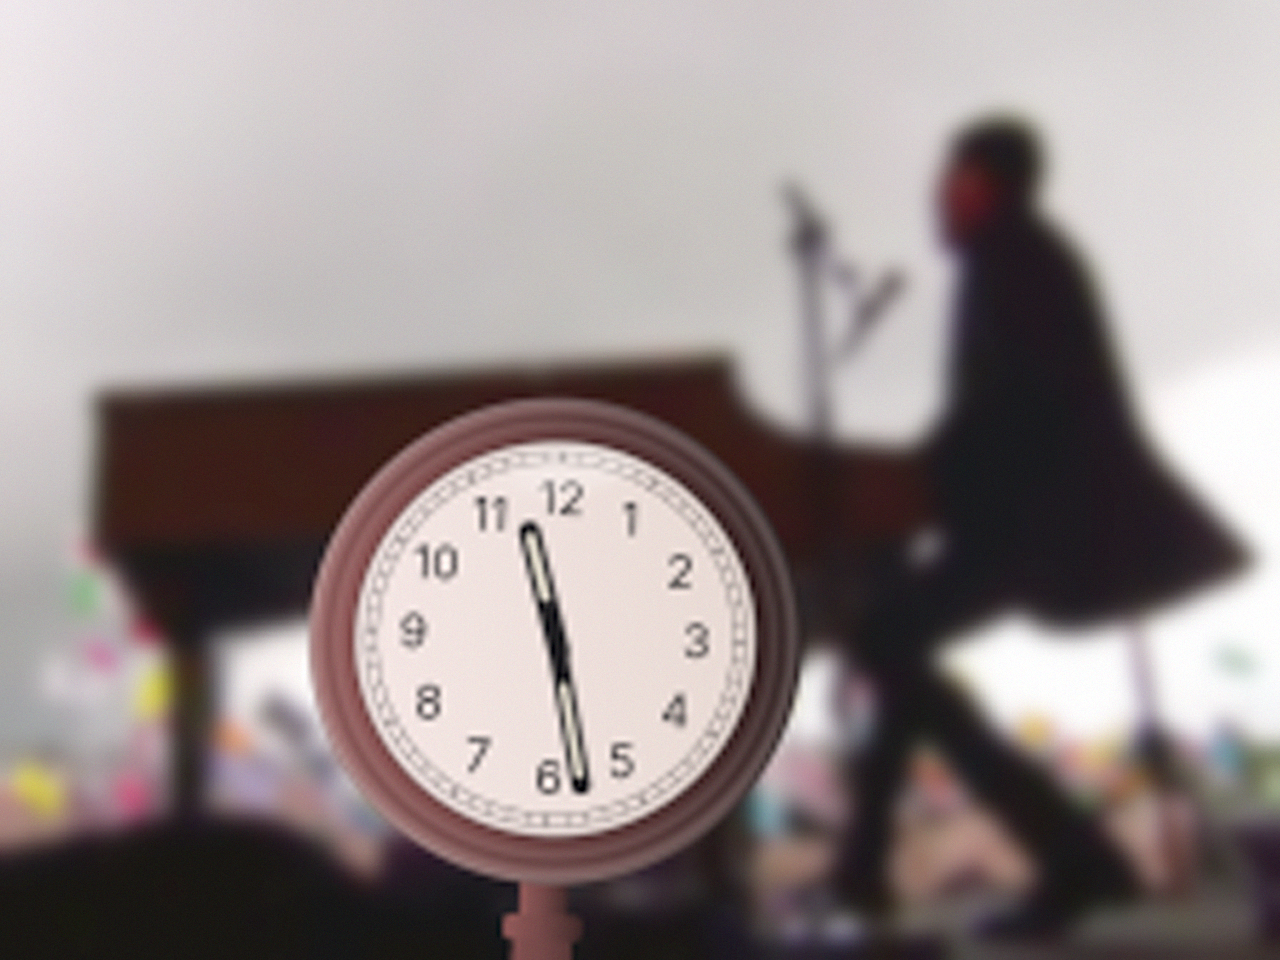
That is 11h28
